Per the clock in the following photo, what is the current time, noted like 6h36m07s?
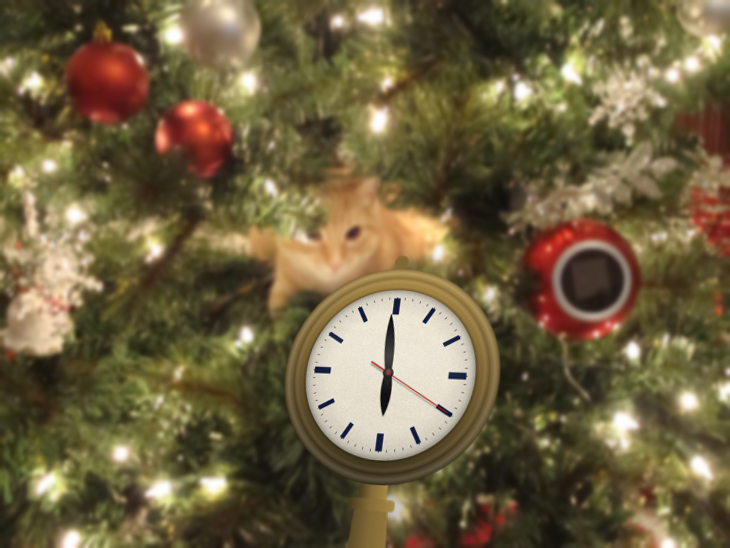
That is 5h59m20s
